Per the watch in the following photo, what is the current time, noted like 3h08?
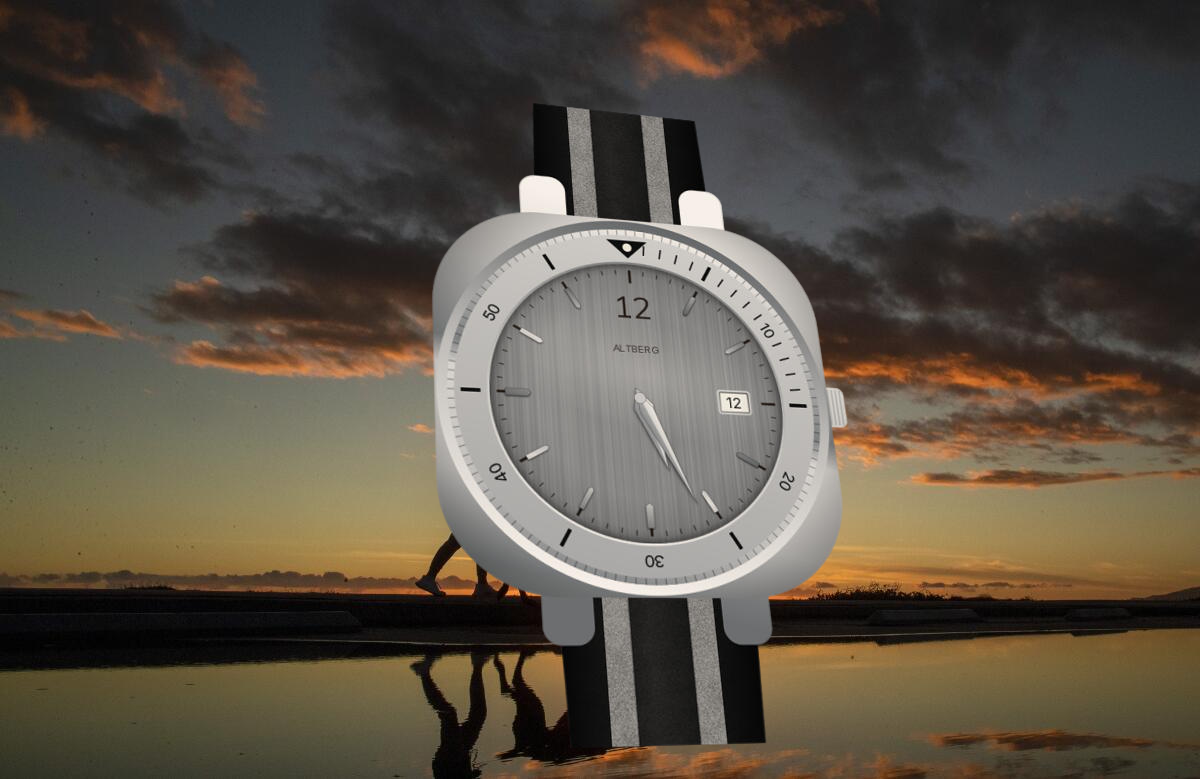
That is 5h26
